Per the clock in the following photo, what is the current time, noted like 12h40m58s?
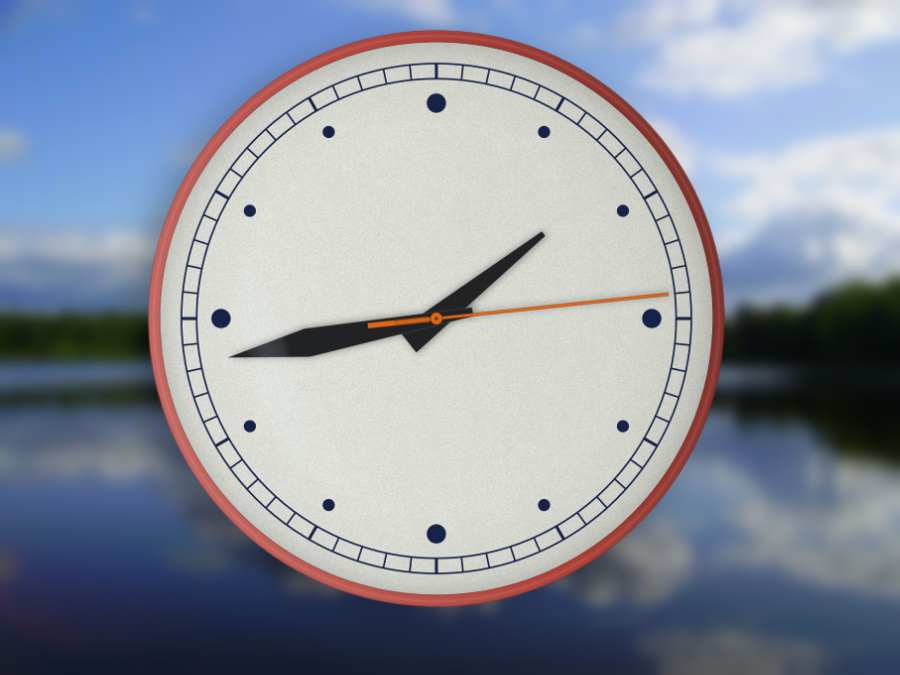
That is 1h43m14s
